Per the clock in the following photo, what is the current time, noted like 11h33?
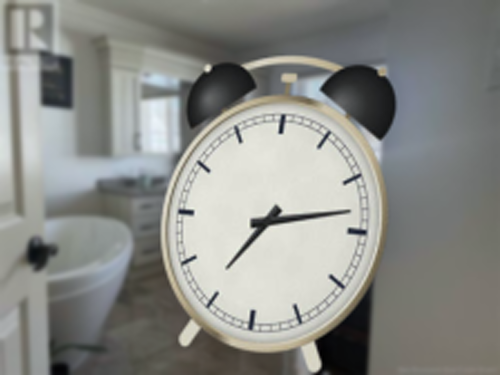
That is 7h13
